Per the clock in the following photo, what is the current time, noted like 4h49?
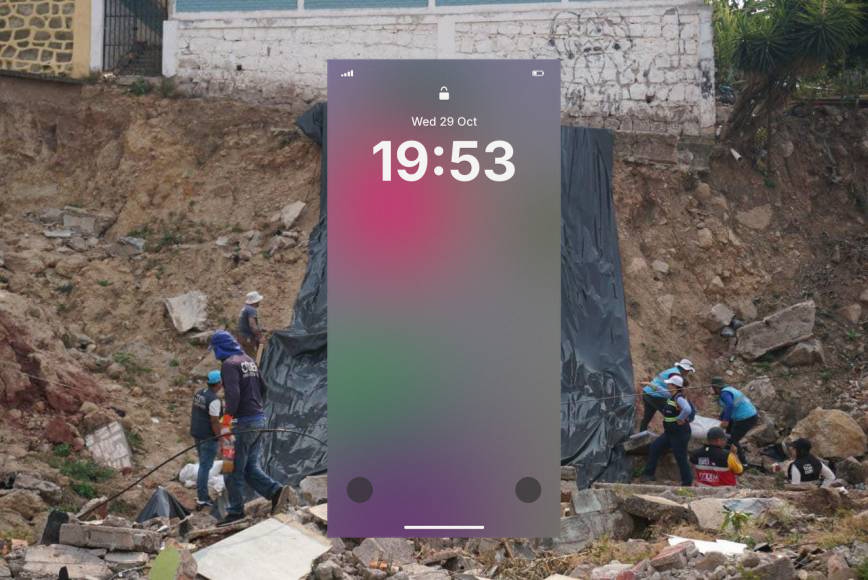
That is 19h53
